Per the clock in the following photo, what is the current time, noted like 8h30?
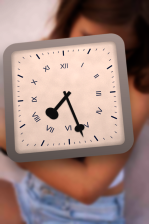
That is 7h27
